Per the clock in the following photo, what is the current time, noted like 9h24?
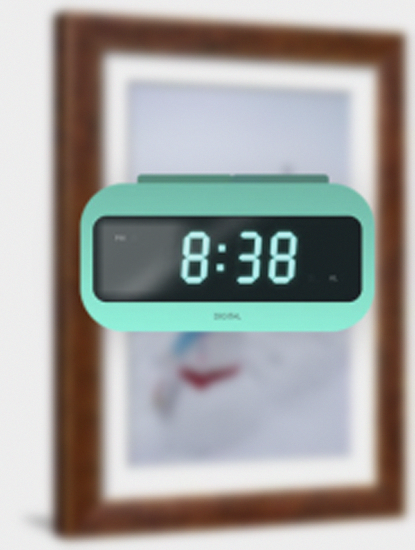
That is 8h38
